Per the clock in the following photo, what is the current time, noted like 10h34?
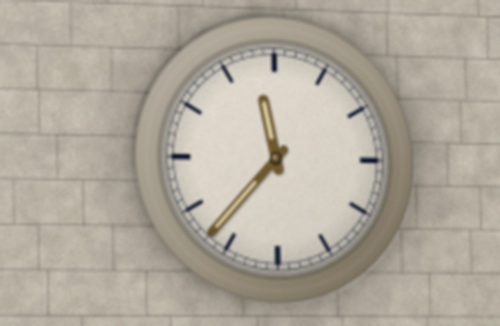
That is 11h37
